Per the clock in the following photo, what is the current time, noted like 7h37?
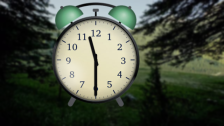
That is 11h30
